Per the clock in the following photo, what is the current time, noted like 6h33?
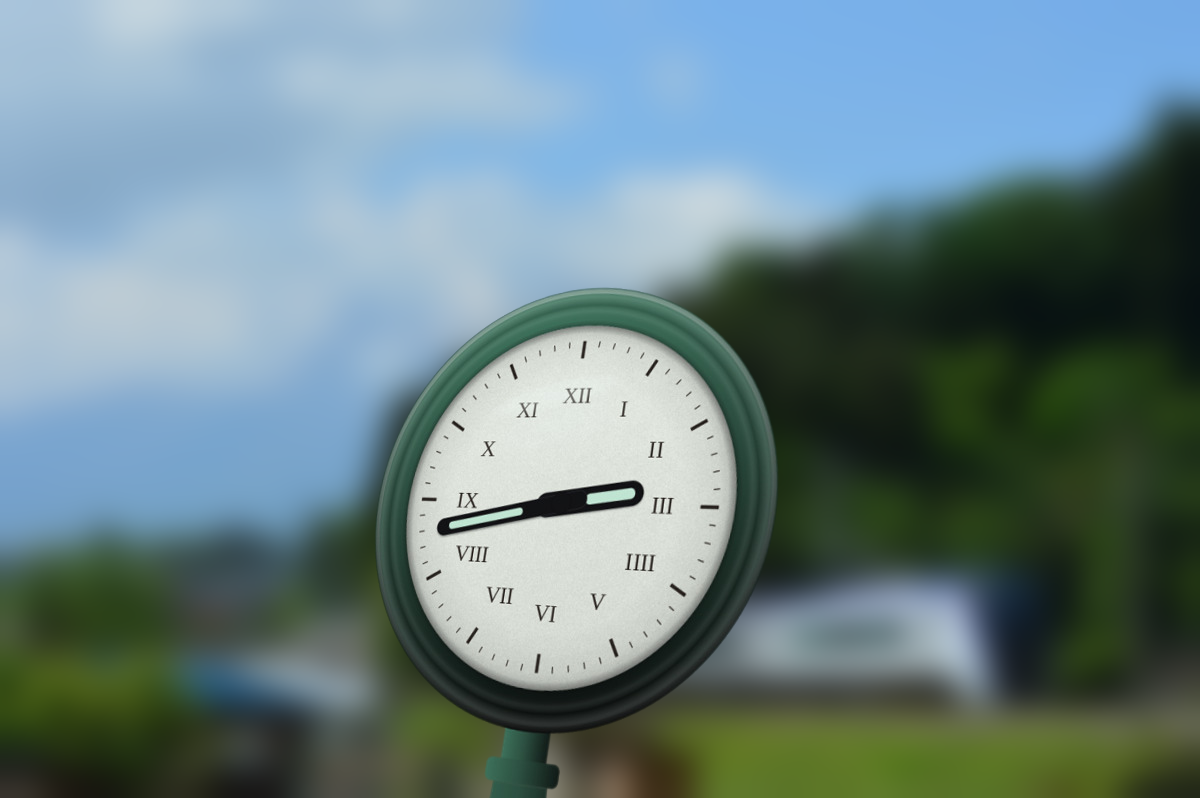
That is 2h43
